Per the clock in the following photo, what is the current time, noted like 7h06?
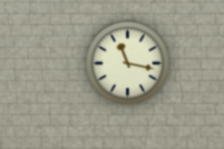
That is 11h17
